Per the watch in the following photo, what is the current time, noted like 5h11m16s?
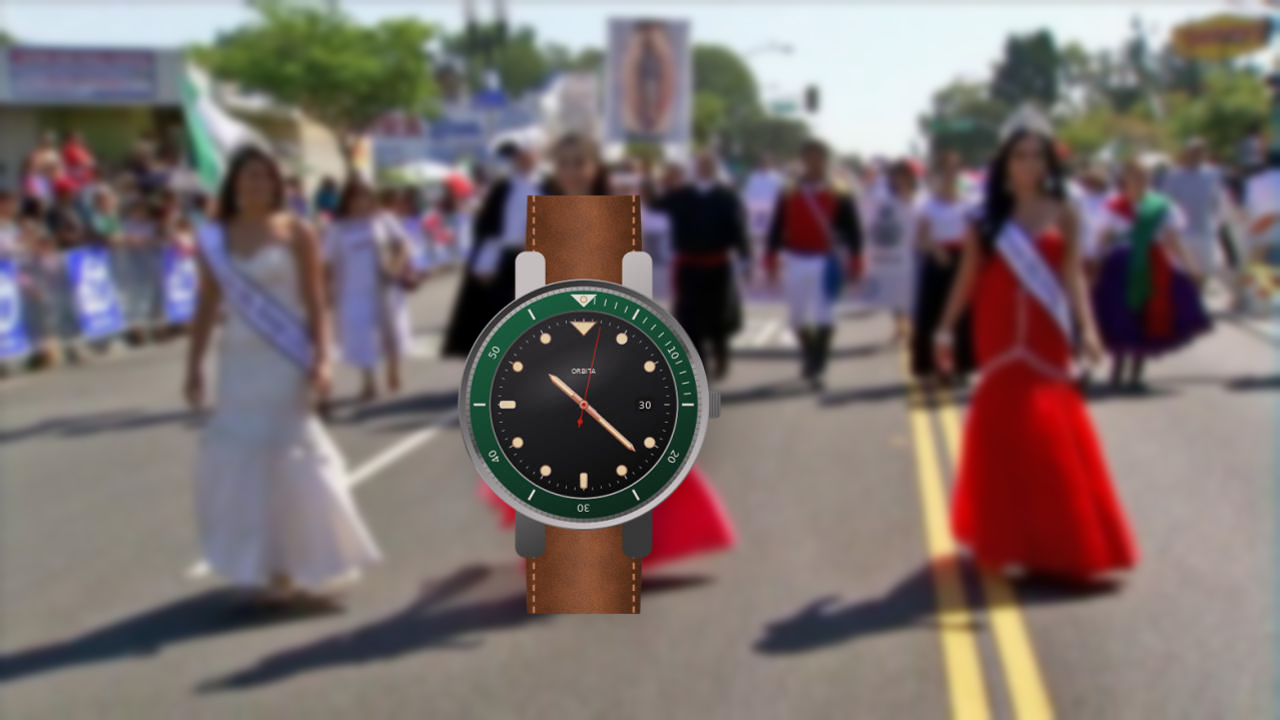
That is 10h22m02s
